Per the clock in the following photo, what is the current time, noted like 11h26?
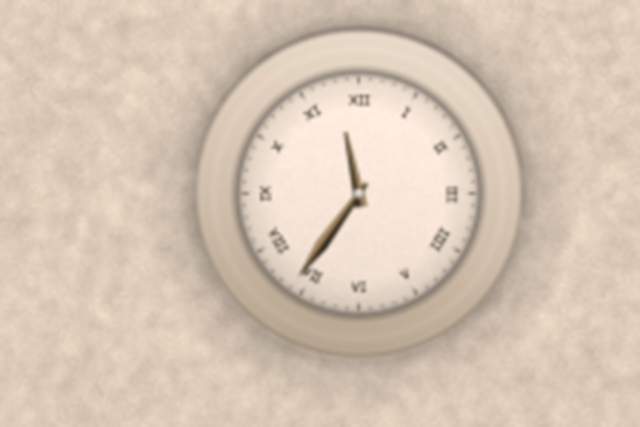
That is 11h36
